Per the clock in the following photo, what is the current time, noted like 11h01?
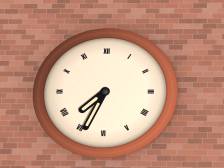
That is 7h34
